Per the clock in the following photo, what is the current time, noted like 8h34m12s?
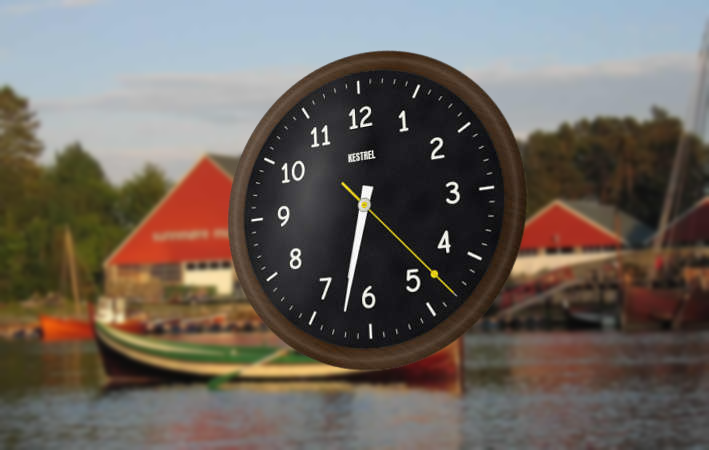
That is 6h32m23s
